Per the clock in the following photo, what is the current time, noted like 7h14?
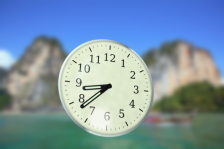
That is 8h38
